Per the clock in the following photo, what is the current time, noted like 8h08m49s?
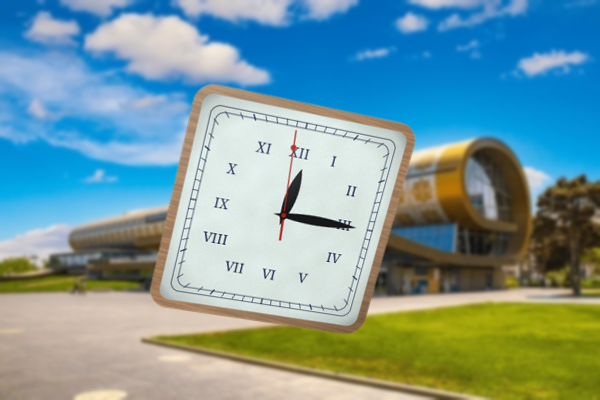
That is 12h14m59s
